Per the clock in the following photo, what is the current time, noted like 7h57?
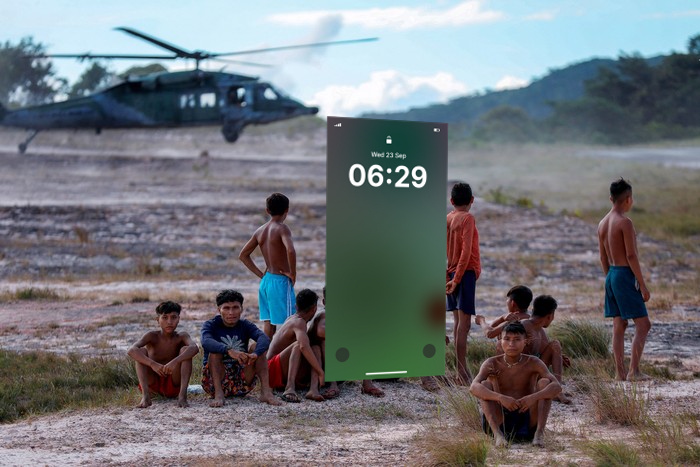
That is 6h29
